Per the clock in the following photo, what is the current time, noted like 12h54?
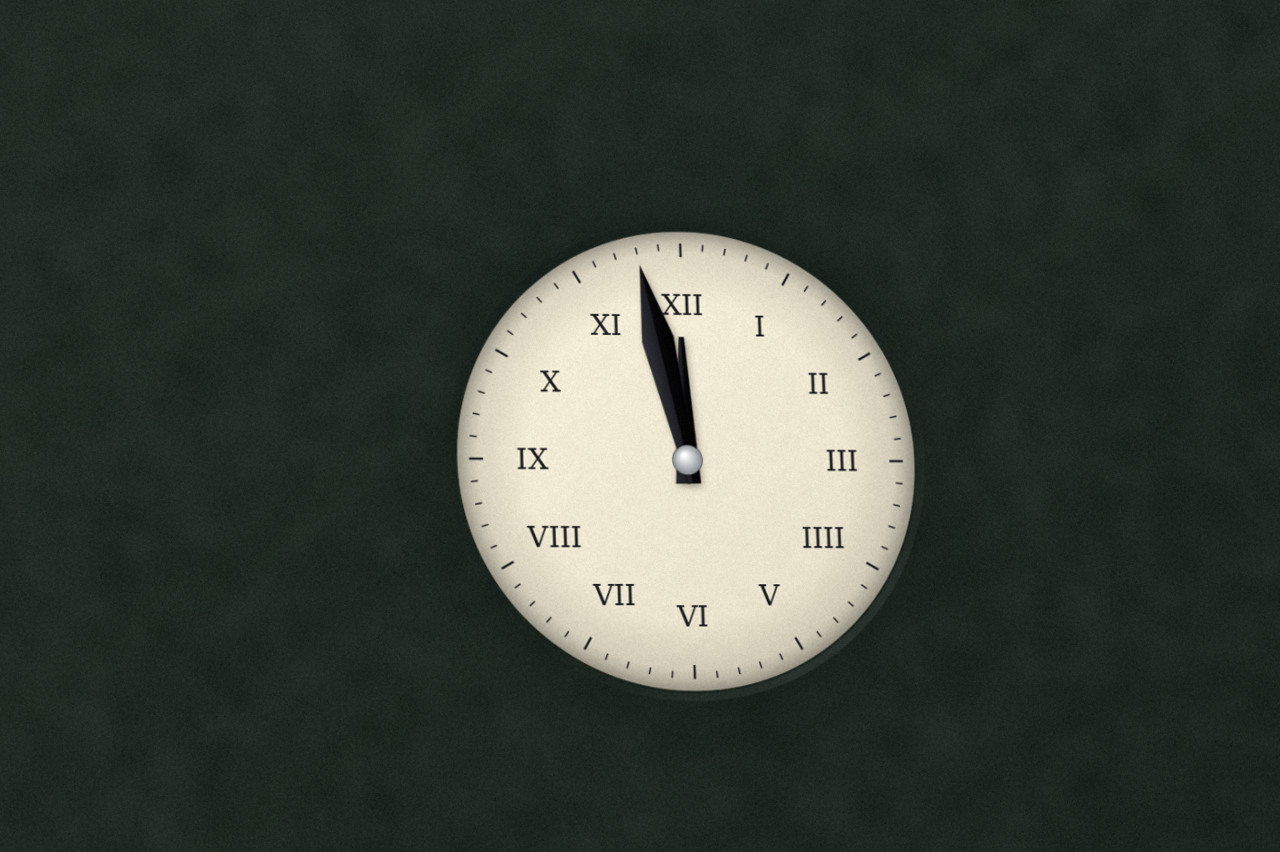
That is 11h58
